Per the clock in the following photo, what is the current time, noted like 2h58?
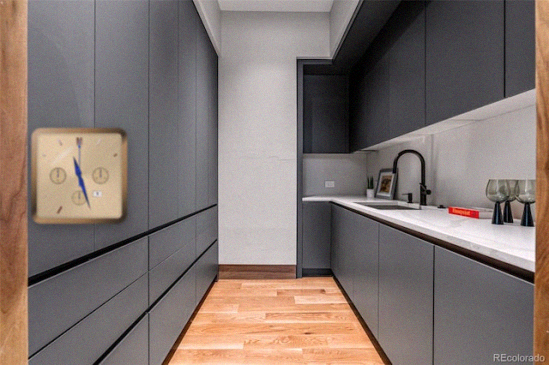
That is 11h27
